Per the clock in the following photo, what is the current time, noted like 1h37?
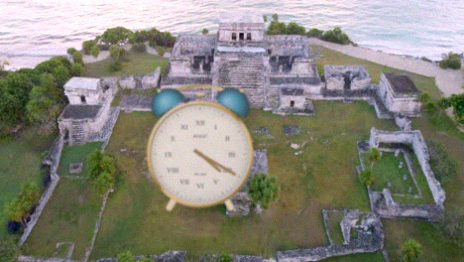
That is 4h20
